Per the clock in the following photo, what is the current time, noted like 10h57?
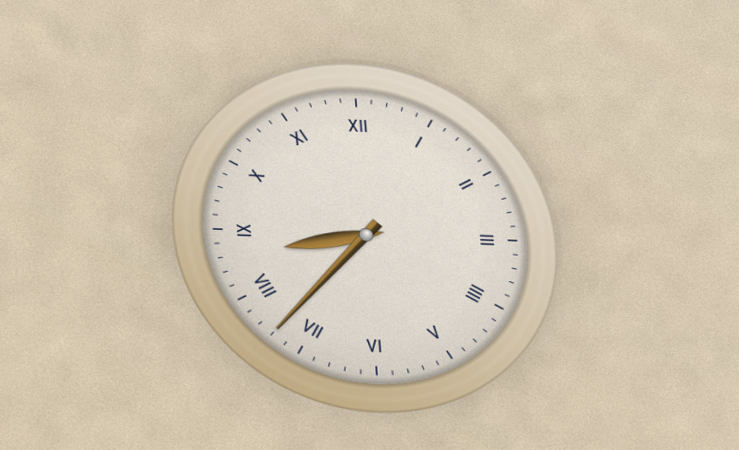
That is 8h37
